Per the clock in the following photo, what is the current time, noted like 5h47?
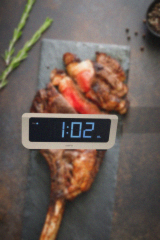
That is 1h02
